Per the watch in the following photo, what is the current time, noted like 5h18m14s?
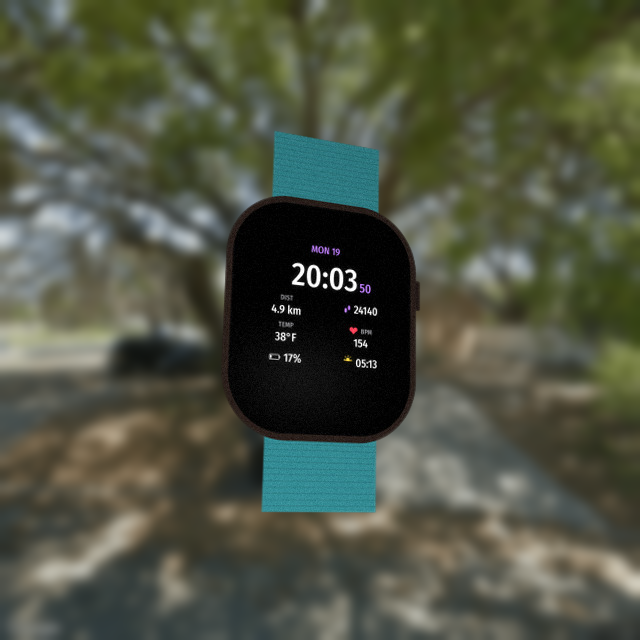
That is 20h03m50s
